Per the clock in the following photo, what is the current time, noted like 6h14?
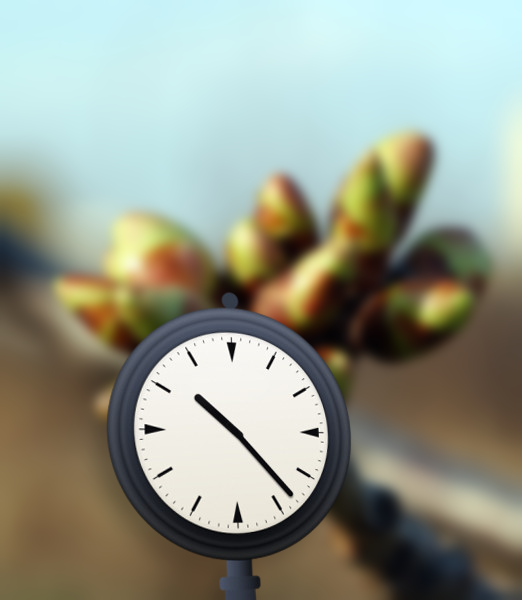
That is 10h23
